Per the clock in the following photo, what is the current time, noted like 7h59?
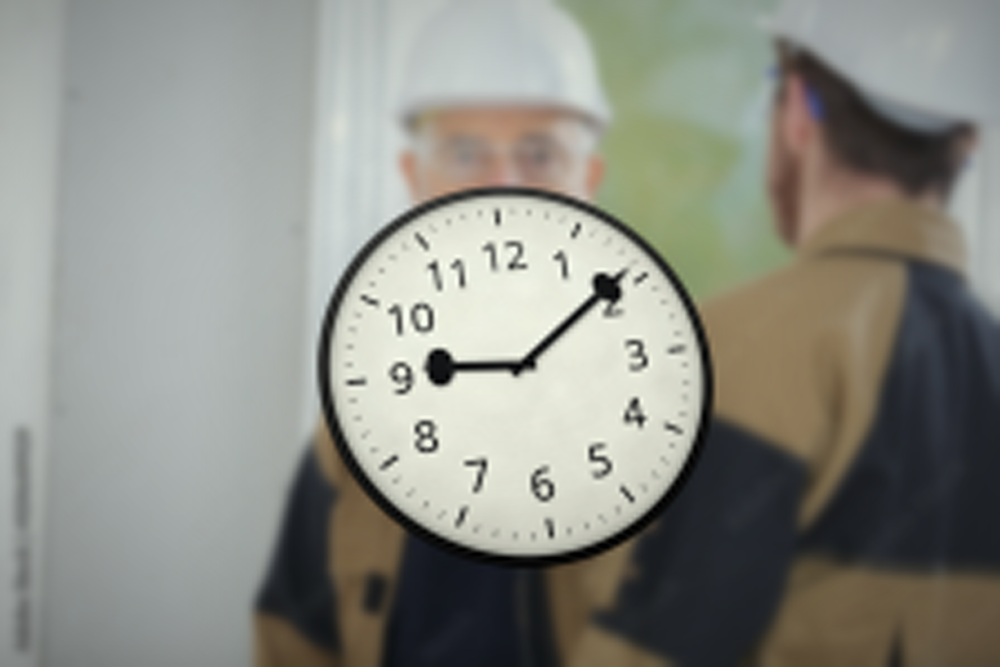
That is 9h09
